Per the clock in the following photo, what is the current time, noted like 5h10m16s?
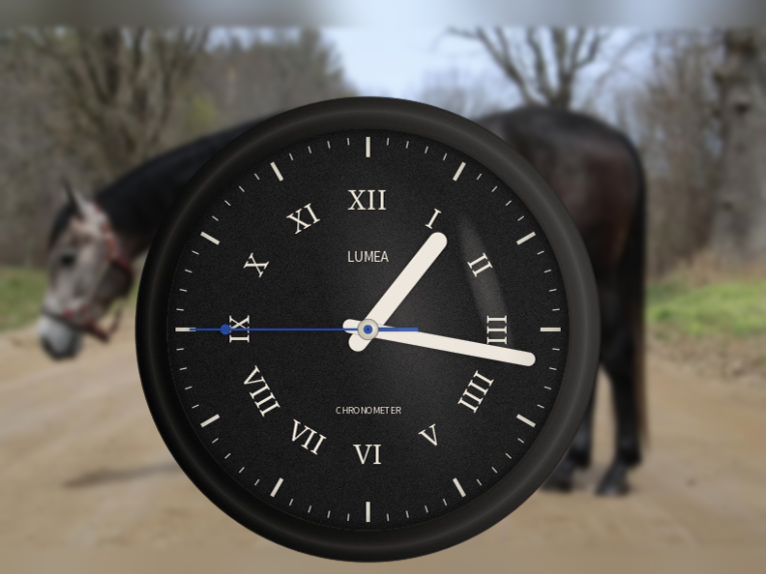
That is 1h16m45s
